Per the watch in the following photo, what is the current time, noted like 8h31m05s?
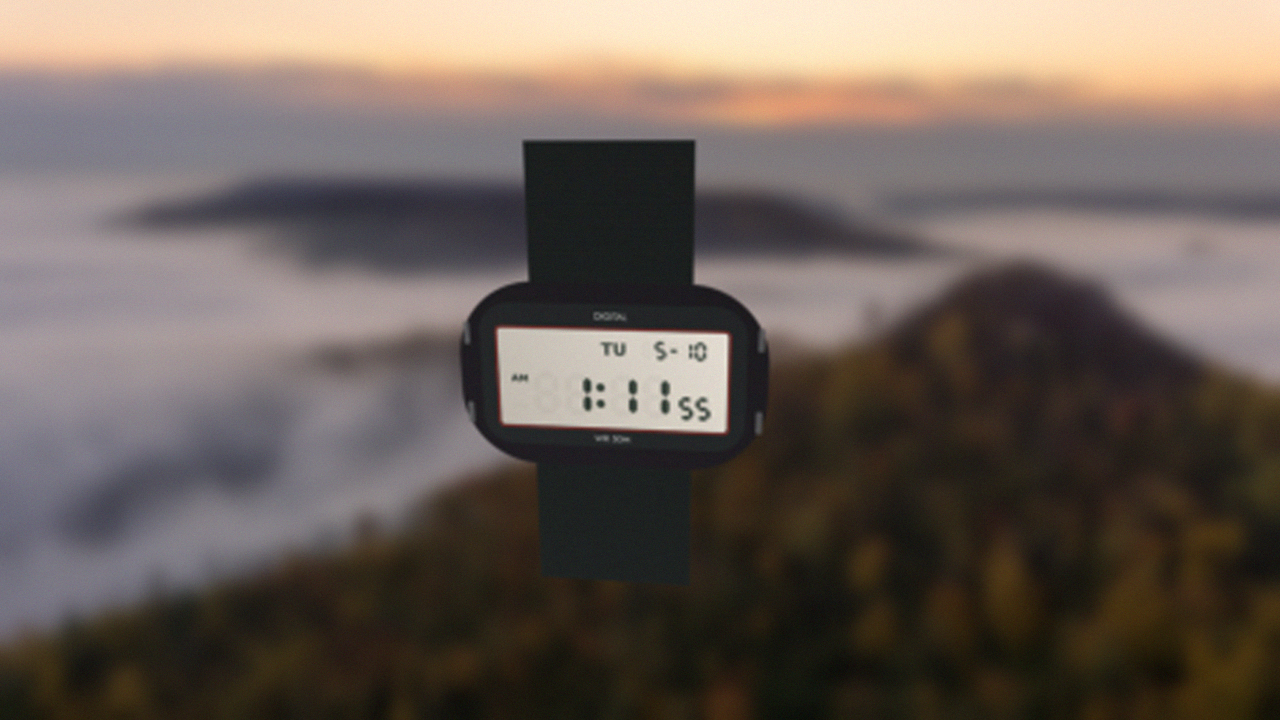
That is 1h11m55s
